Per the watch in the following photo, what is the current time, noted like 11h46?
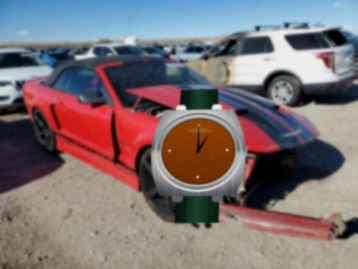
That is 1h00
